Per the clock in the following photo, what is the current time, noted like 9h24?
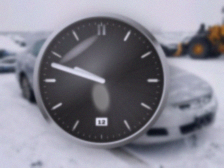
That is 9h48
